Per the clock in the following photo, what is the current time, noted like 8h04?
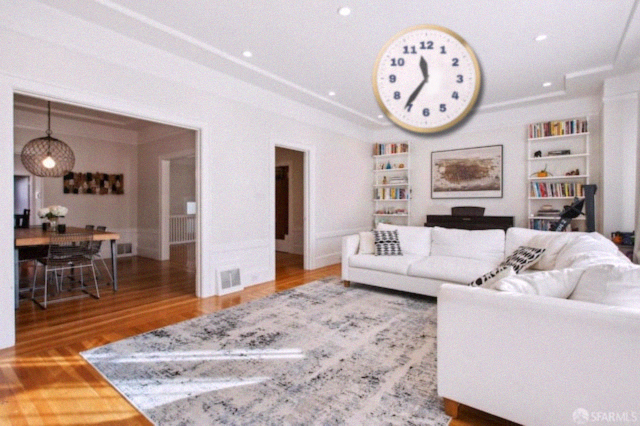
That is 11h36
